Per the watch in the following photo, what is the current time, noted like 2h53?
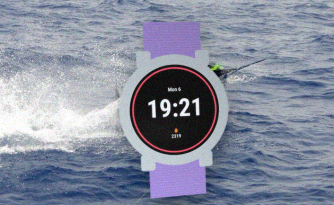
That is 19h21
